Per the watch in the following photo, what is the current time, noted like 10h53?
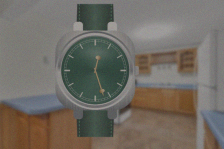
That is 12h27
